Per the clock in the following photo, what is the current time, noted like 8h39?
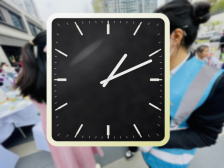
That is 1h11
